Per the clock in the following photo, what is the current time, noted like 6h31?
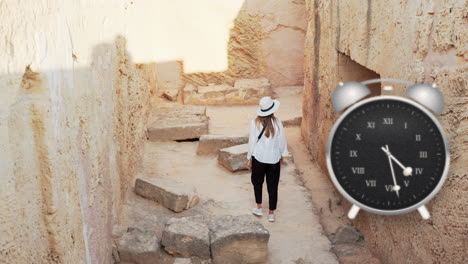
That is 4h28
